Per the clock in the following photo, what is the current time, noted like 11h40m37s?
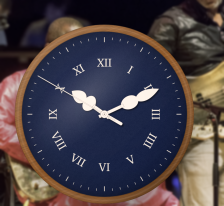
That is 10h10m50s
